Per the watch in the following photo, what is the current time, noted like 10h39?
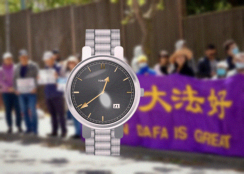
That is 12h39
